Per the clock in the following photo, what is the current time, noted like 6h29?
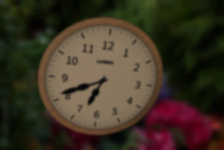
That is 6h41
